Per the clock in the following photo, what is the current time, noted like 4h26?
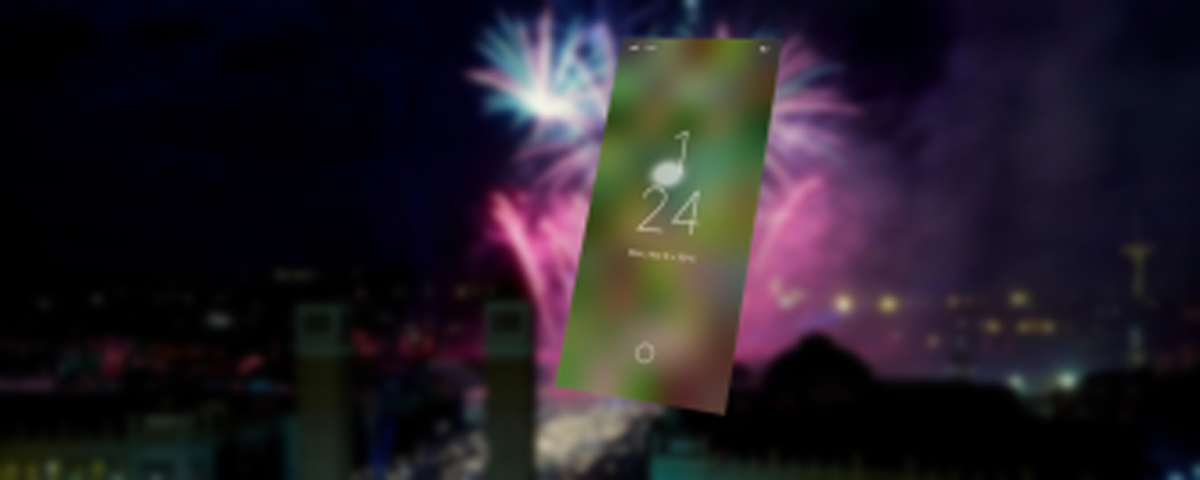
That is 1h24
